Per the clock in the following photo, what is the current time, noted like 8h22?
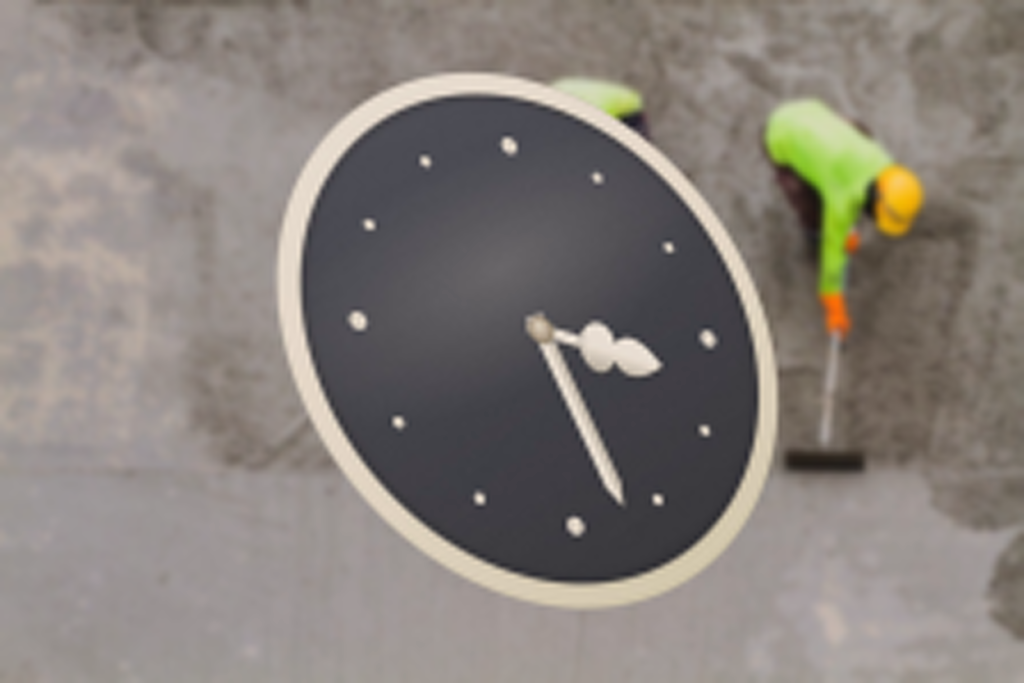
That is 3h27
